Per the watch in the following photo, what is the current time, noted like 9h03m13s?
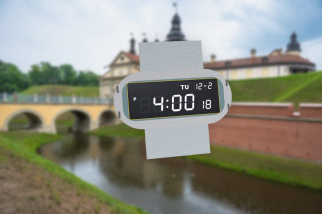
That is 4h00m18s
